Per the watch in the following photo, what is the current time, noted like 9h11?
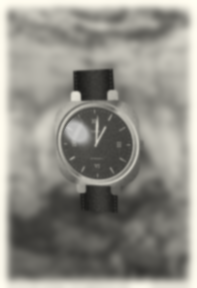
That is 1h01
